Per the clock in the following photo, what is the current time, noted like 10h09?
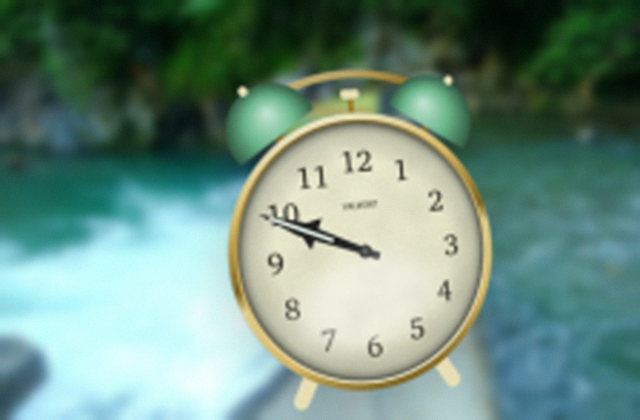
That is 9h49
